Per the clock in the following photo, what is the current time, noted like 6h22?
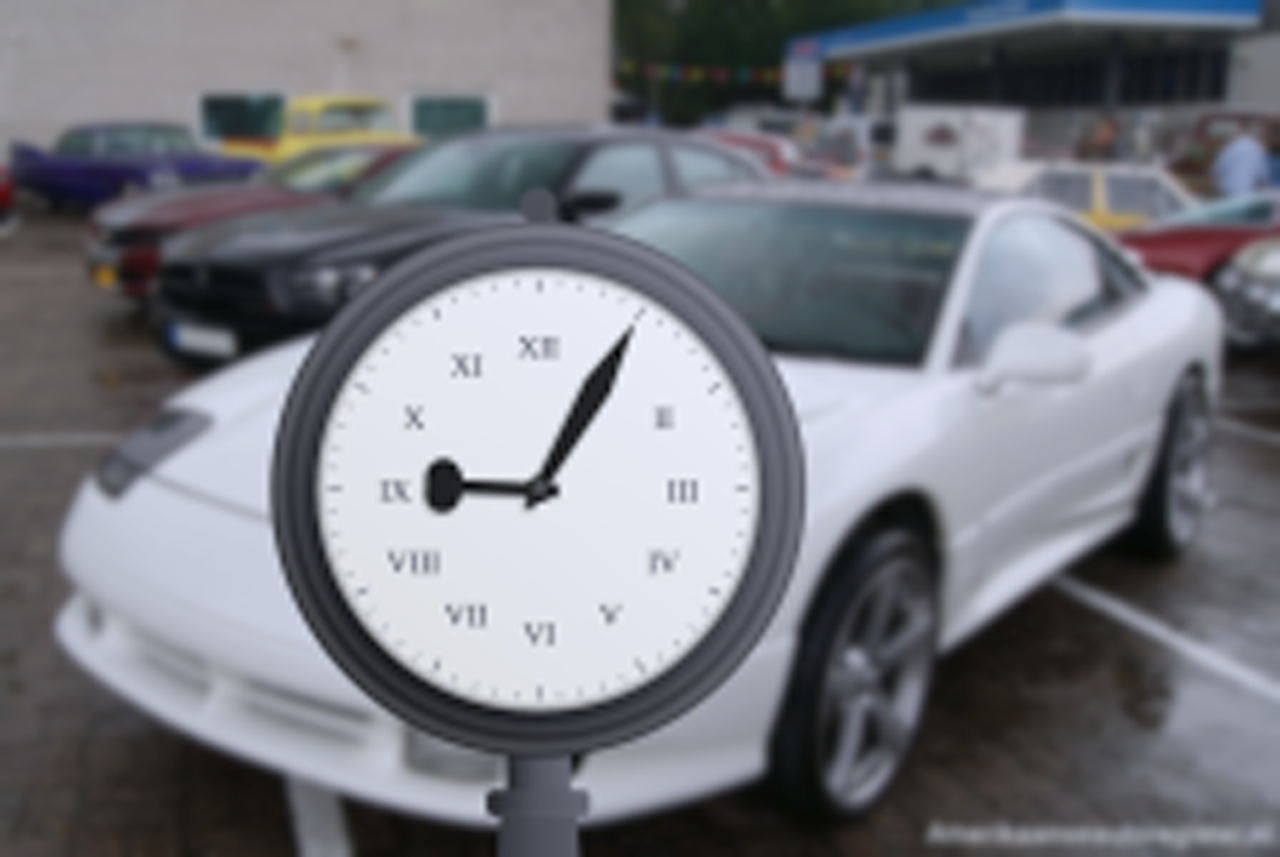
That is 9h05
